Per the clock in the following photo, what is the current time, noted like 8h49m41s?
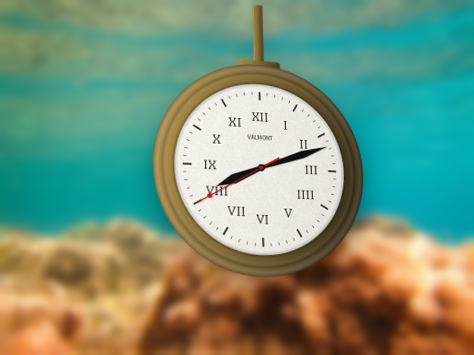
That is 8h11m40s
